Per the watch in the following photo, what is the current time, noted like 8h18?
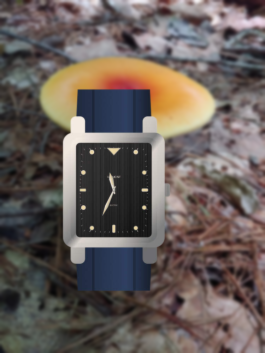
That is 11h34
